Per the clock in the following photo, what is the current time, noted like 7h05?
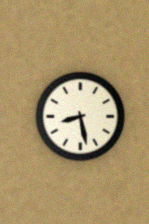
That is 8h28
